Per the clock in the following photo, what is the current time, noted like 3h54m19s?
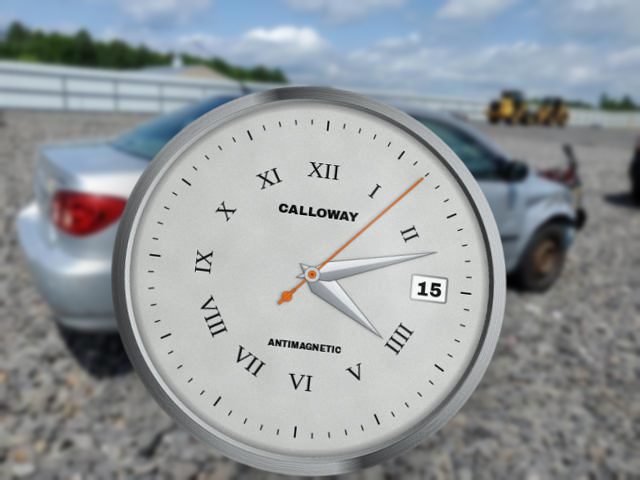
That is 4h12m07s
